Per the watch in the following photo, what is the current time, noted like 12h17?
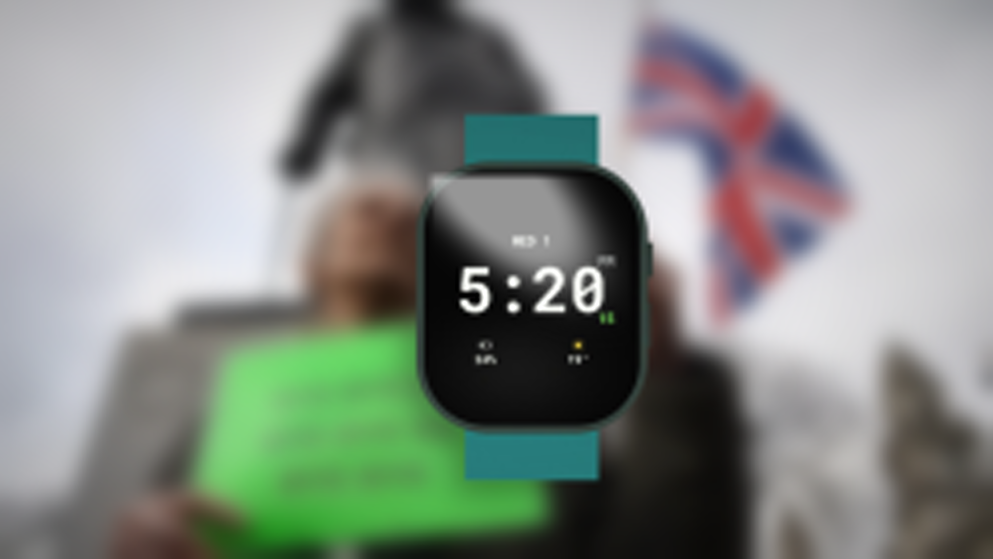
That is 5h20
